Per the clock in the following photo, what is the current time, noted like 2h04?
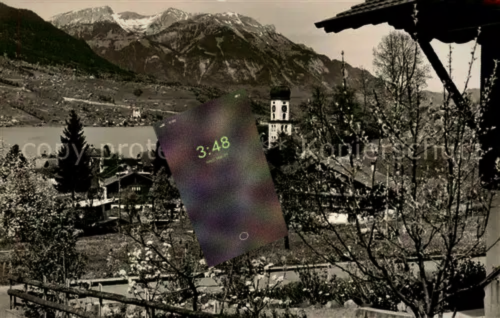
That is 3h48
